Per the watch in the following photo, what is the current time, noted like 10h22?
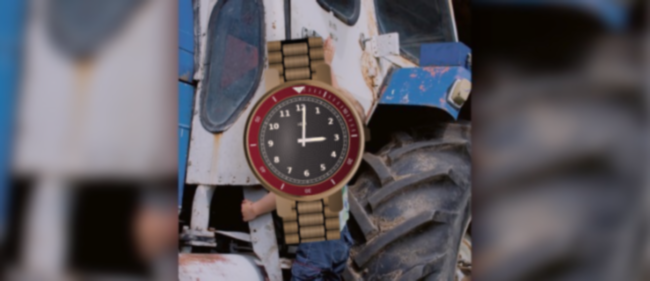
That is 3h01
